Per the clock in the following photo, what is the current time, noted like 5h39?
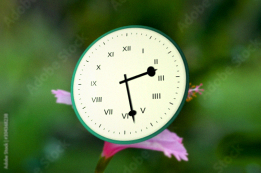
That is 2h28
